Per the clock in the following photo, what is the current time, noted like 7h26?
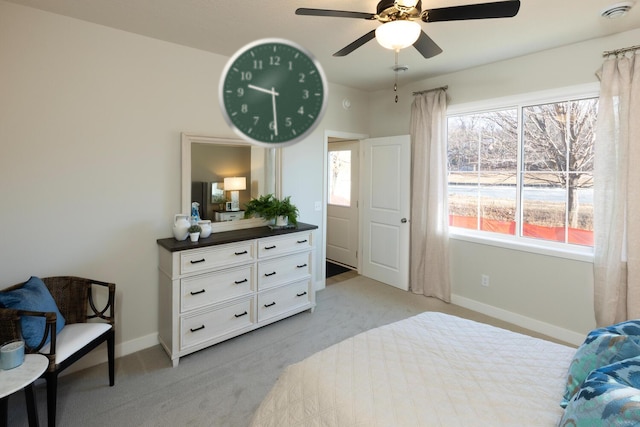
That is 9h29
